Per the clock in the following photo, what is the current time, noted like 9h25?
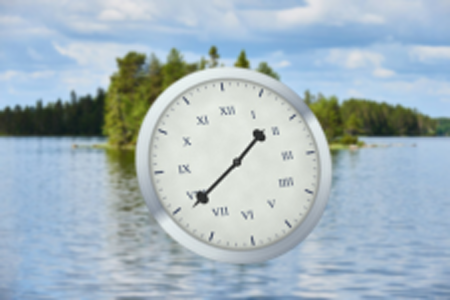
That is 1h39
